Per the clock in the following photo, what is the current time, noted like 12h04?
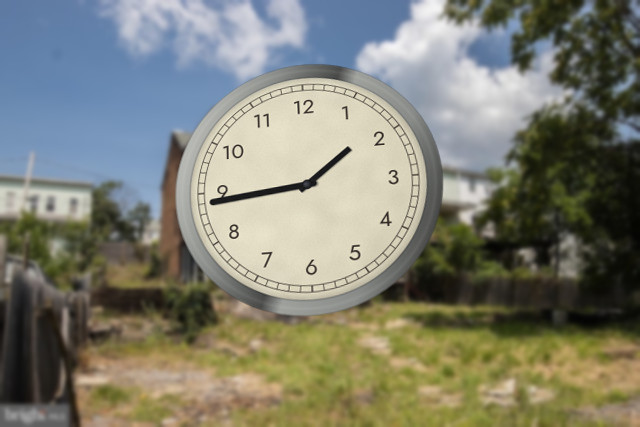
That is 1h44
